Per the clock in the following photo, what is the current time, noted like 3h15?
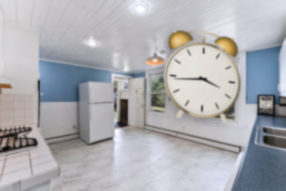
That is 3h44
